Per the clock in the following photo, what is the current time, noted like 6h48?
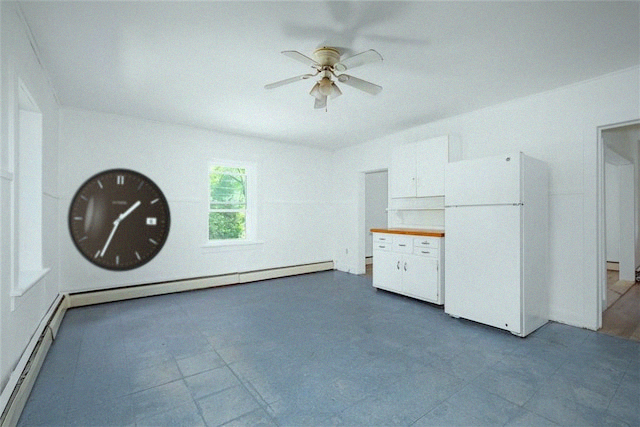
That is 1h34
